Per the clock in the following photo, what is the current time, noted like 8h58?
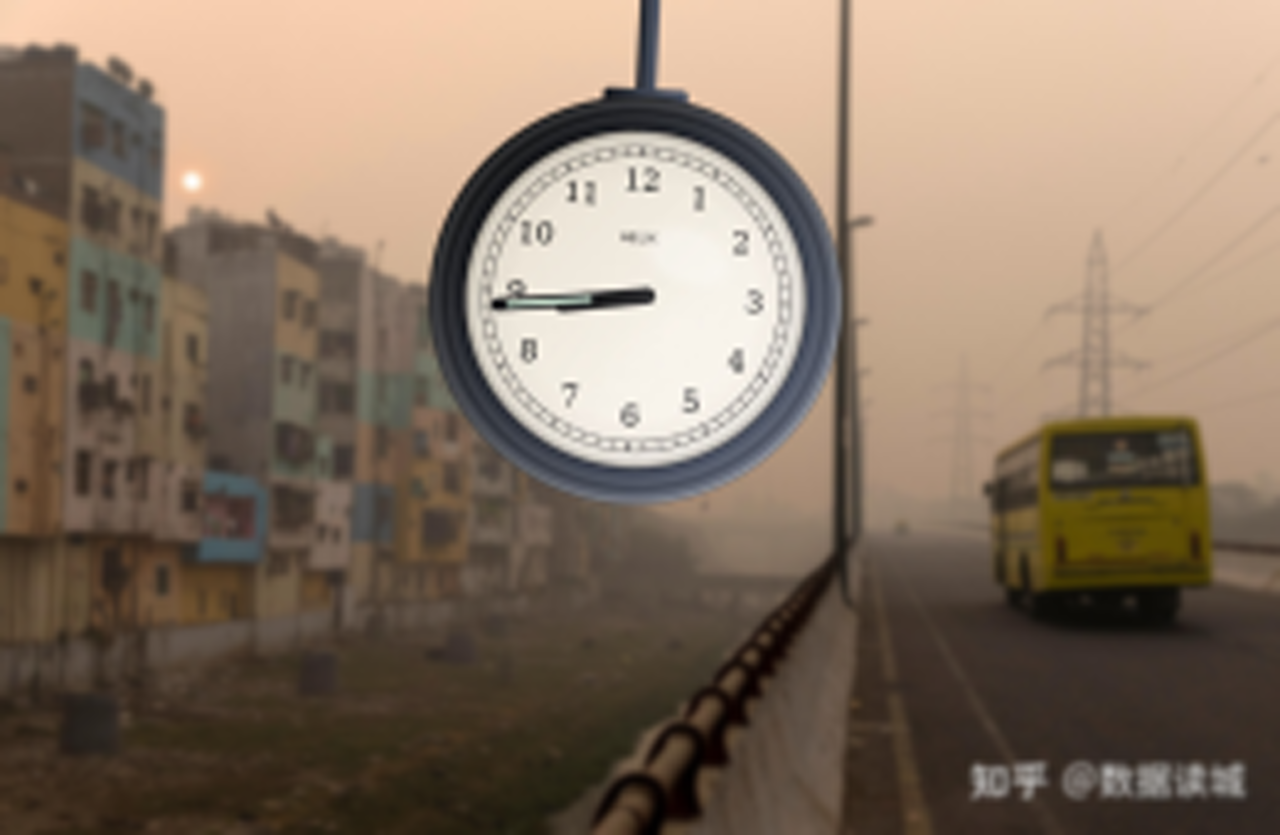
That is 8h44
